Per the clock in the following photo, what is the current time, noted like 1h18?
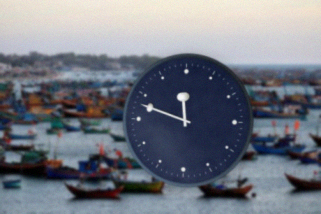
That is 11h48
